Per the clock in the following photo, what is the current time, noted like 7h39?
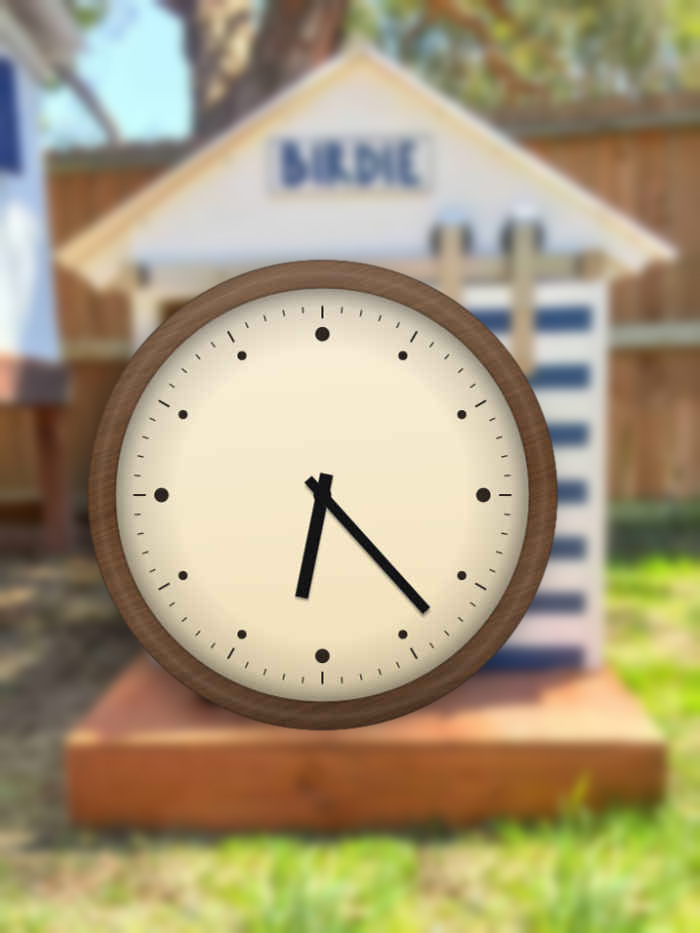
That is 6h23
